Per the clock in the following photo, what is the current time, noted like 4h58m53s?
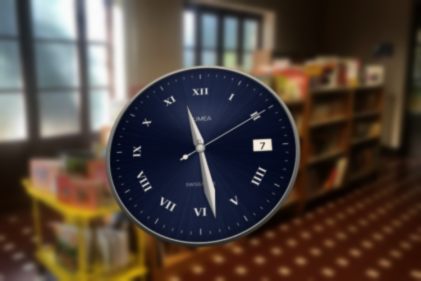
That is 11h28m10s
